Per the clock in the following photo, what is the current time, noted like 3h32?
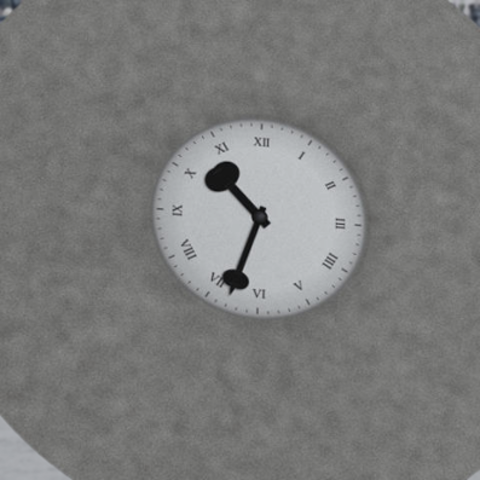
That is 10h33
